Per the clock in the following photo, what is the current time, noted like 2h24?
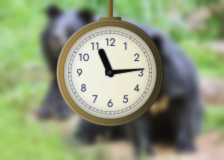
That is 11h14
